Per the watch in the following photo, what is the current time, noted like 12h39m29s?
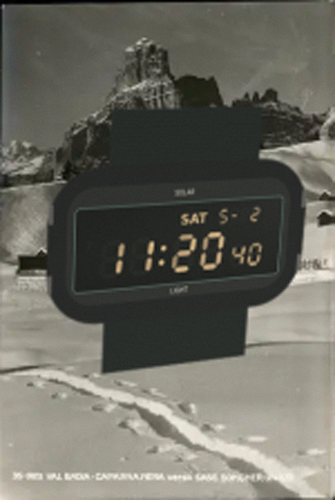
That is 11h20m40s
